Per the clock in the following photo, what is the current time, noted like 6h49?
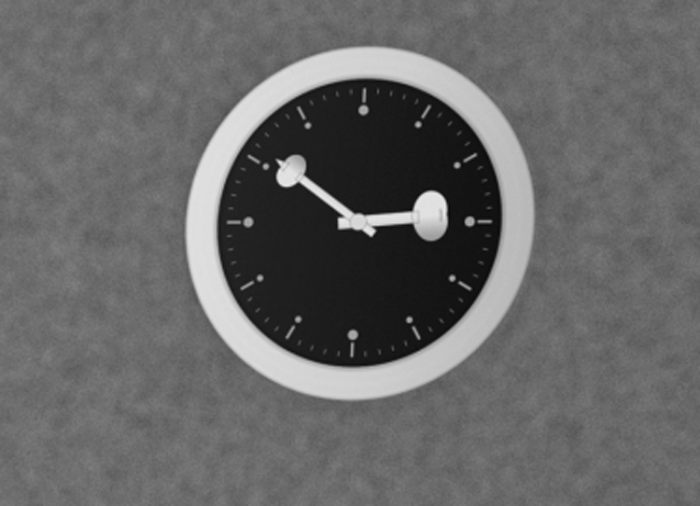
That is 2h51
